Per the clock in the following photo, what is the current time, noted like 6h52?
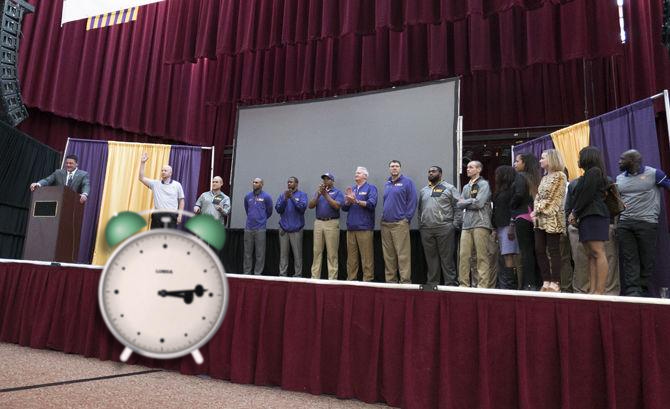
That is 3h14
